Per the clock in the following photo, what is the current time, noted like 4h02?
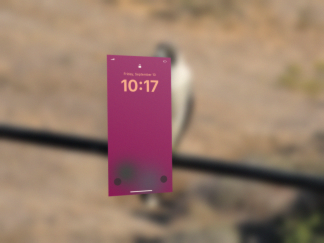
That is 10h17
